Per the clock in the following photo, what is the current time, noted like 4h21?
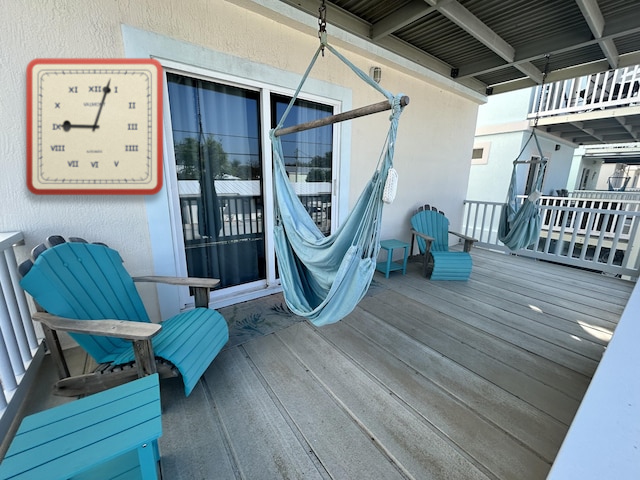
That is 9h03
